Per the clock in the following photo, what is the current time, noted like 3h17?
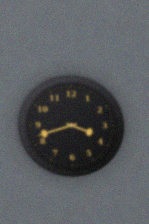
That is 3h42
